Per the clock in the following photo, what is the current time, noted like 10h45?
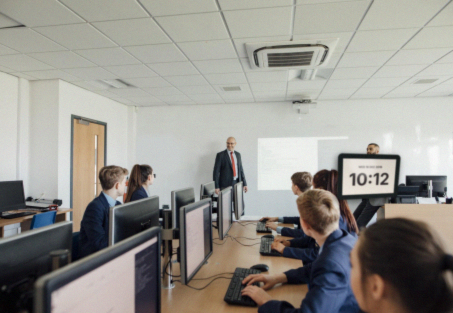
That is 10h12
